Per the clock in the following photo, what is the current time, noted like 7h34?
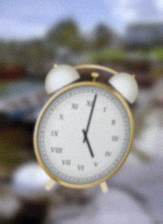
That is 5h01
